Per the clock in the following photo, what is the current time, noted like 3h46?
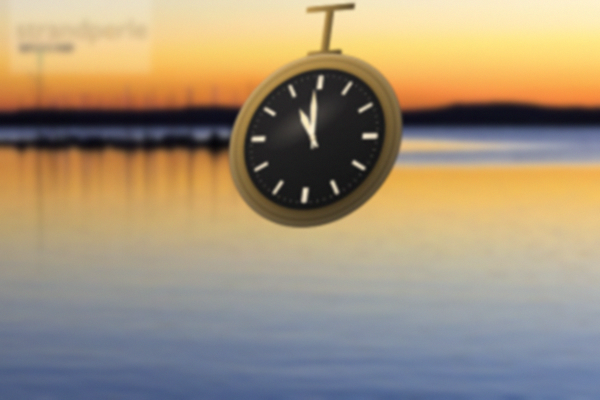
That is 10h59
